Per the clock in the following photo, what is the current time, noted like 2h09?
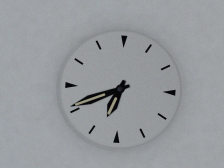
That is 6h41
